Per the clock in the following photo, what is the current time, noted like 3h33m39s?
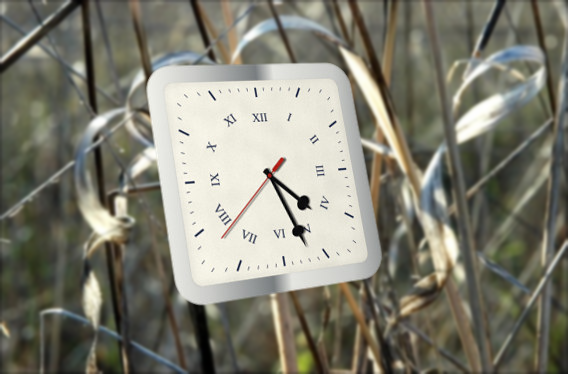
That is 4h26m38s
